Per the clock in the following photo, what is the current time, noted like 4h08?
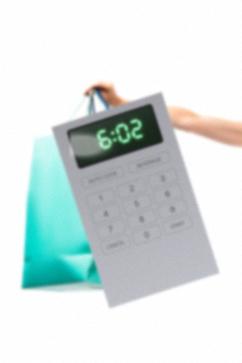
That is 6h02
